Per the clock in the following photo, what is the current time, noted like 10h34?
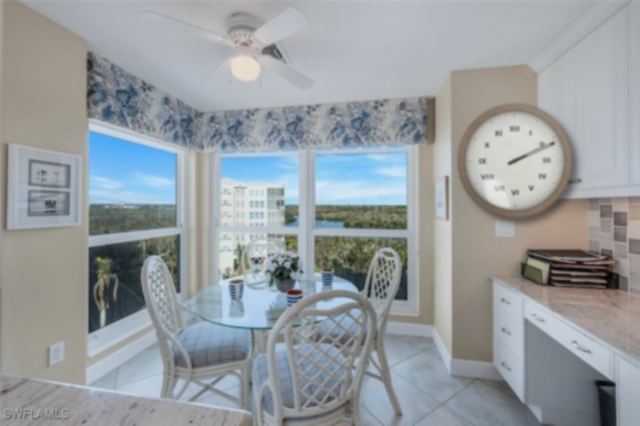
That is 2h11
